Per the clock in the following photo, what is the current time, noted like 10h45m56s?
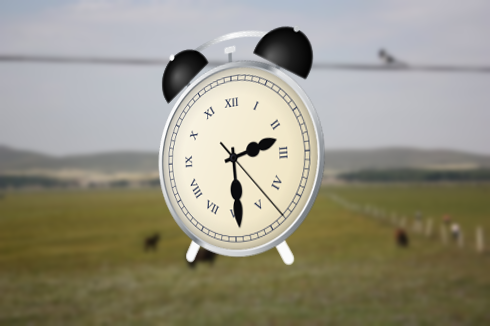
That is 2h29m23s
